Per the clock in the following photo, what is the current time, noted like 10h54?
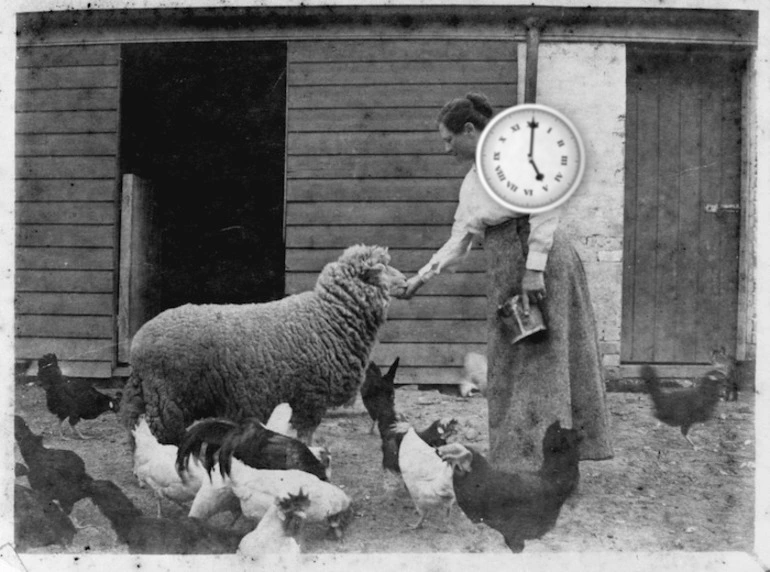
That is 5h00
